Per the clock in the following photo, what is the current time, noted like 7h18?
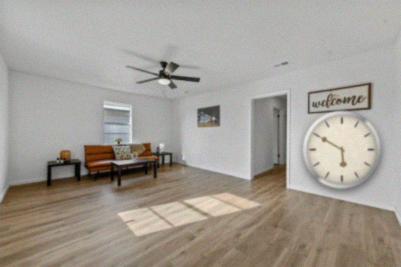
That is 5h50
